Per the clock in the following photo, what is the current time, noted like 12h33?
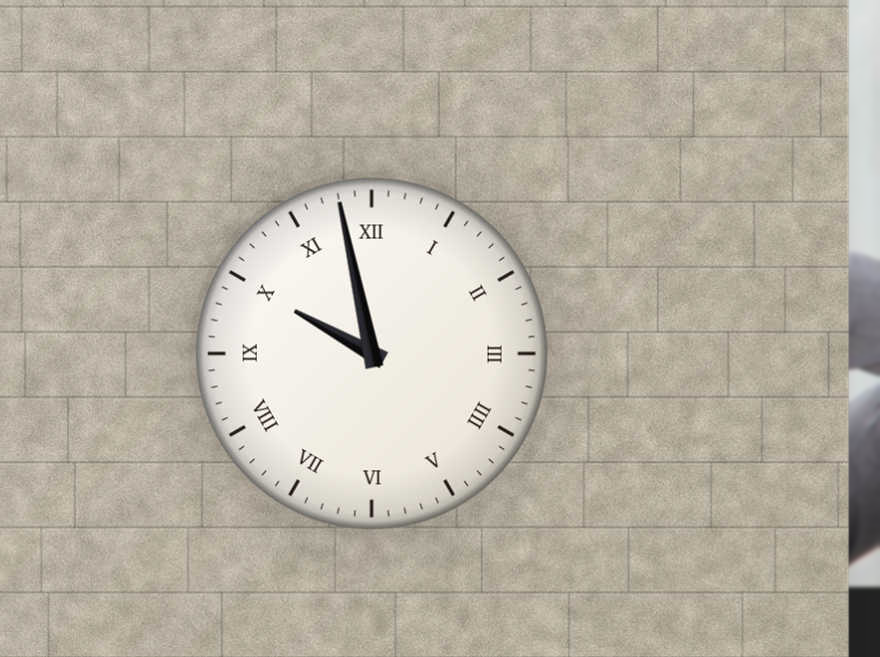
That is 9h58
